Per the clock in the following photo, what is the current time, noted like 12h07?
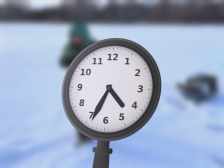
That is 4h34
